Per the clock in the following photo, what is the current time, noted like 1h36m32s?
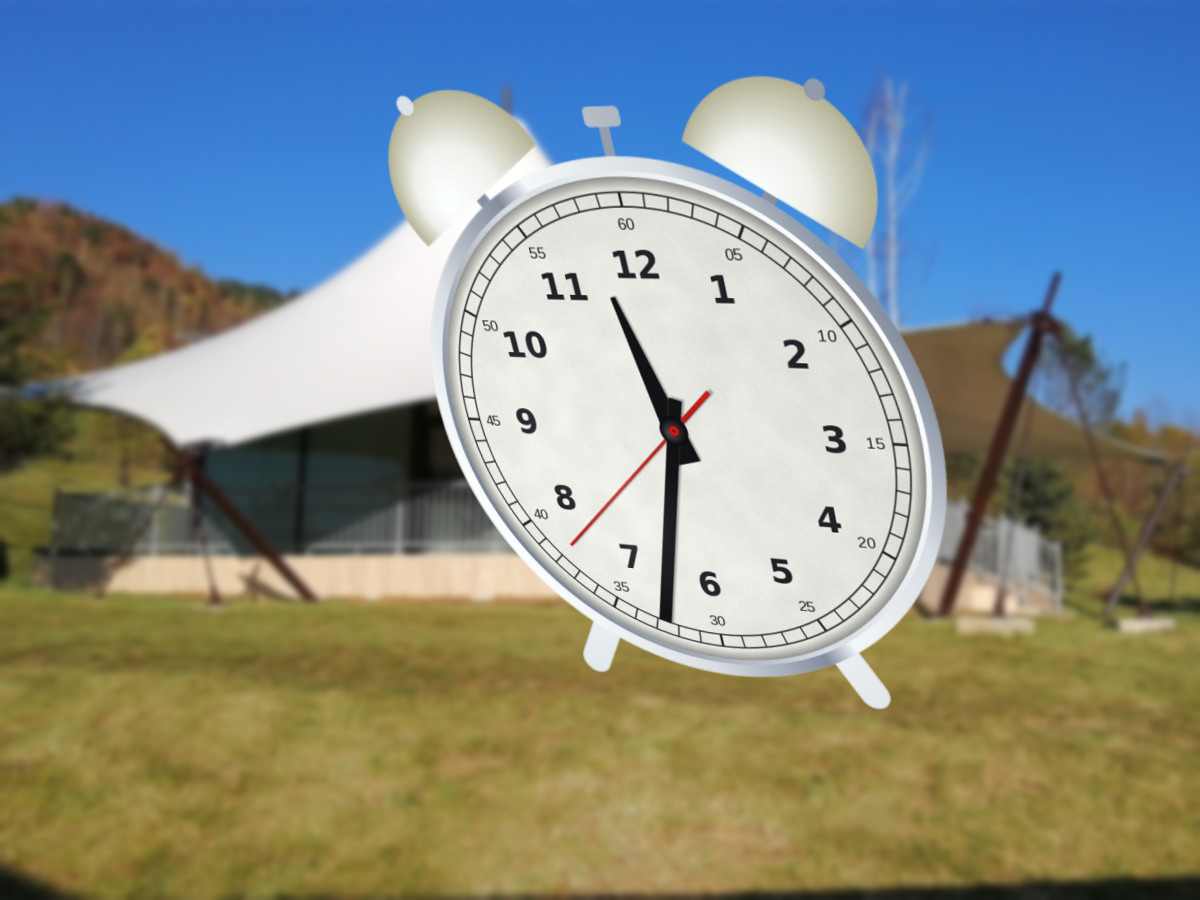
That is 11h32m38s
